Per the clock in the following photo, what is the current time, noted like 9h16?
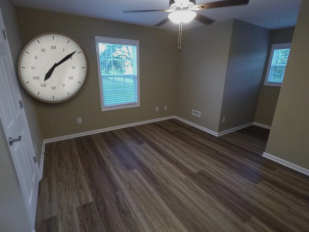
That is 7h09
